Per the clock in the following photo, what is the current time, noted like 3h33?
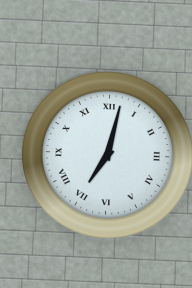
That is 7h02
